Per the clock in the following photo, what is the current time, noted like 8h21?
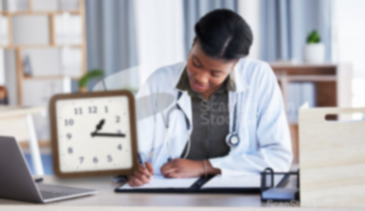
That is 1h16
